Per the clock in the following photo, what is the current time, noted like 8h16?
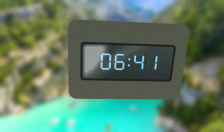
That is 6h41
